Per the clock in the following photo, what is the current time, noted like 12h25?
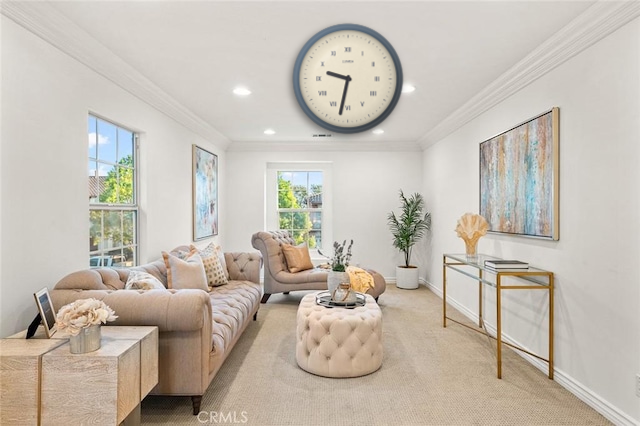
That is 9h32
